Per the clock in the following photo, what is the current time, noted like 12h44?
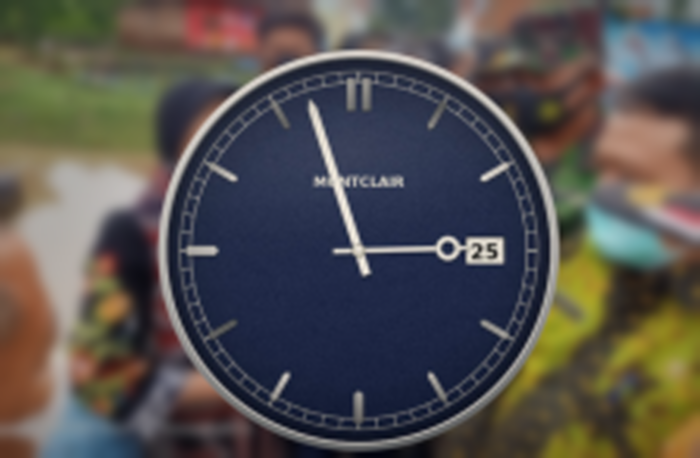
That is 2h57
